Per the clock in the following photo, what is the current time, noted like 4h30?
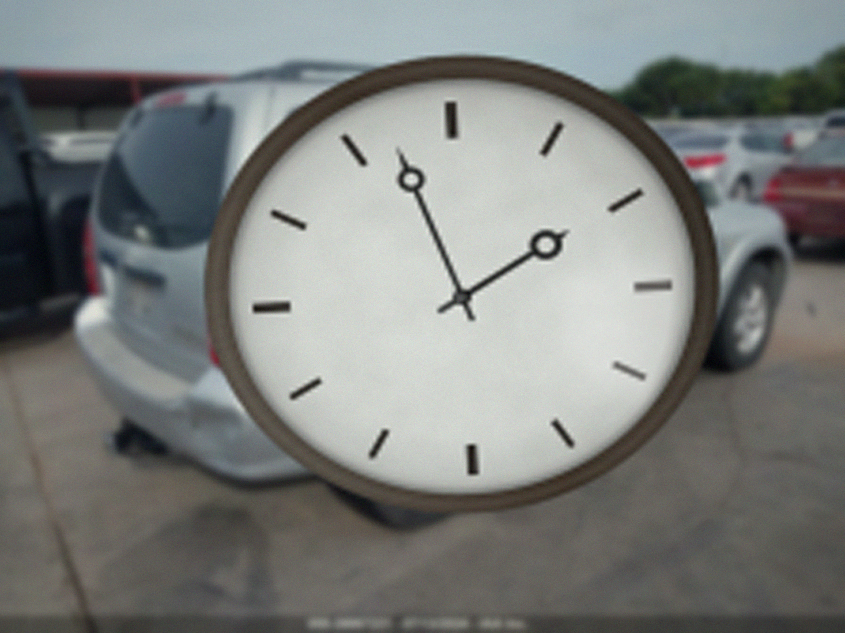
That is 1h57
